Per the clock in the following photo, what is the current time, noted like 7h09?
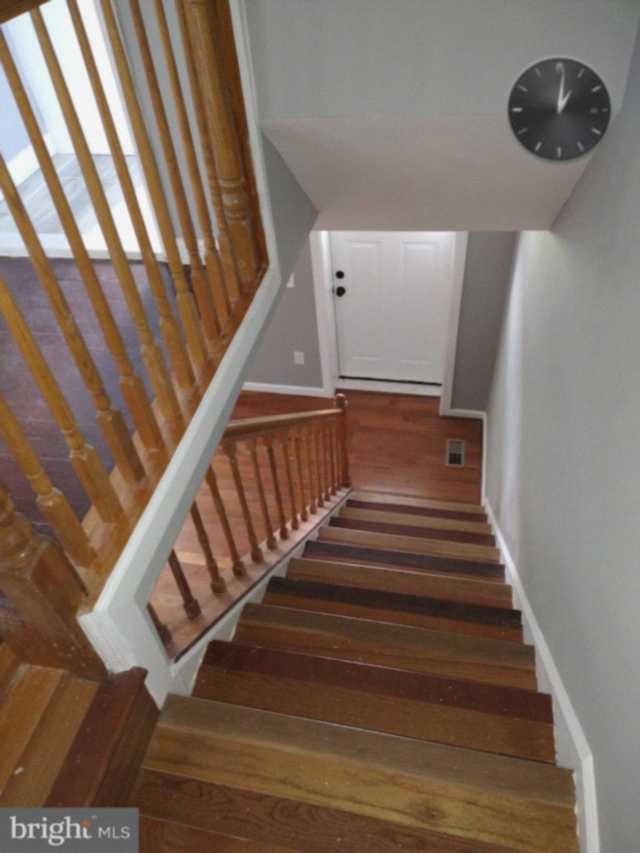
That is 1h01
